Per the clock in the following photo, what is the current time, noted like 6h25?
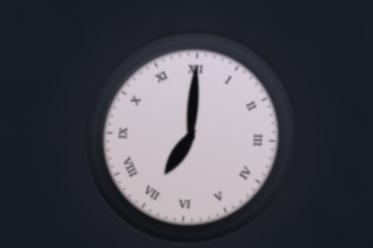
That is 7h00
